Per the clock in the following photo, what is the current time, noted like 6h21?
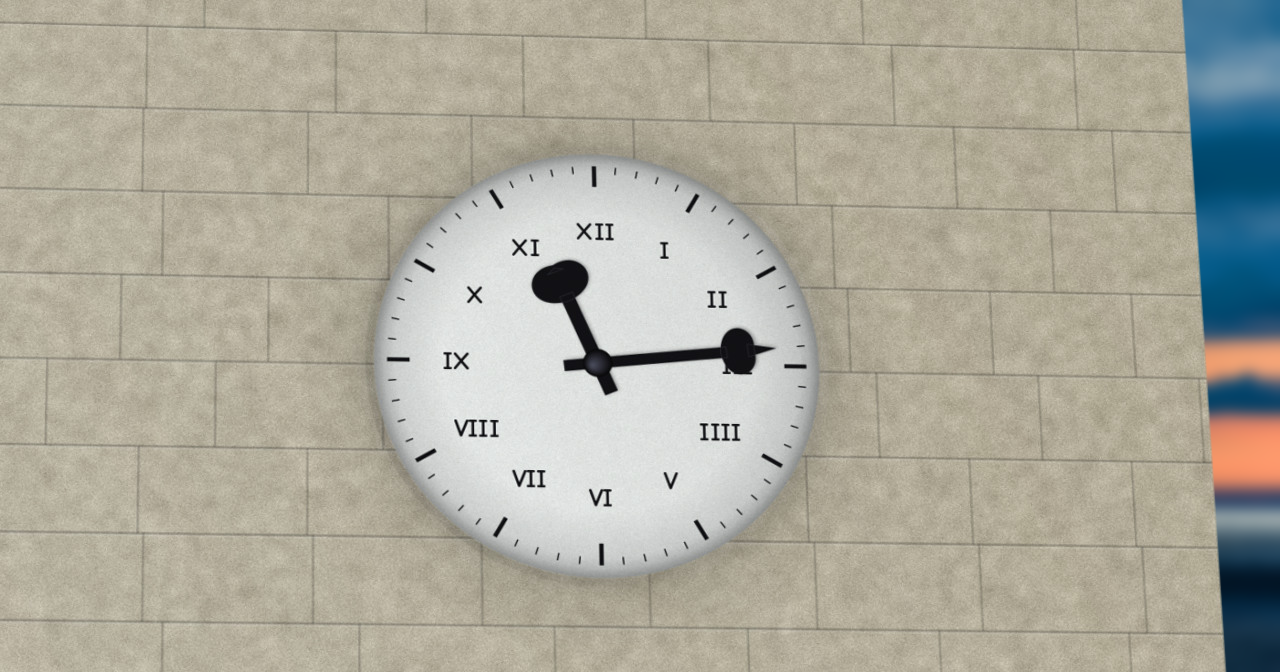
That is 11h14
